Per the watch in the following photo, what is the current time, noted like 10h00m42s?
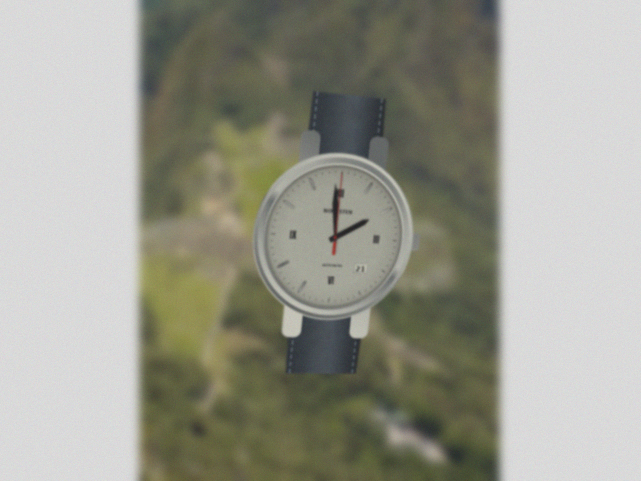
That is 1h59m00s
